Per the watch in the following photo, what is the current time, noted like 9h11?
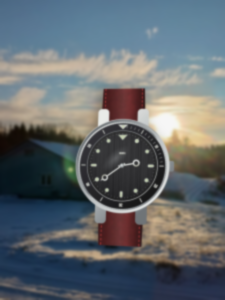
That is 2h39
